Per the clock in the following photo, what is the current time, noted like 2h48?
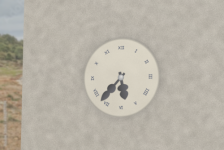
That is 5h37
